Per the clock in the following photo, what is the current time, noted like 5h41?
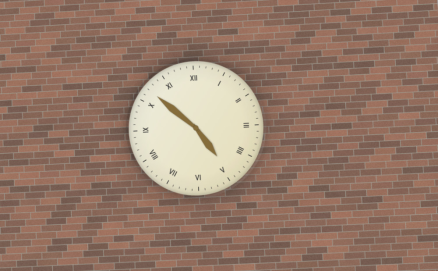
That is 4h52
